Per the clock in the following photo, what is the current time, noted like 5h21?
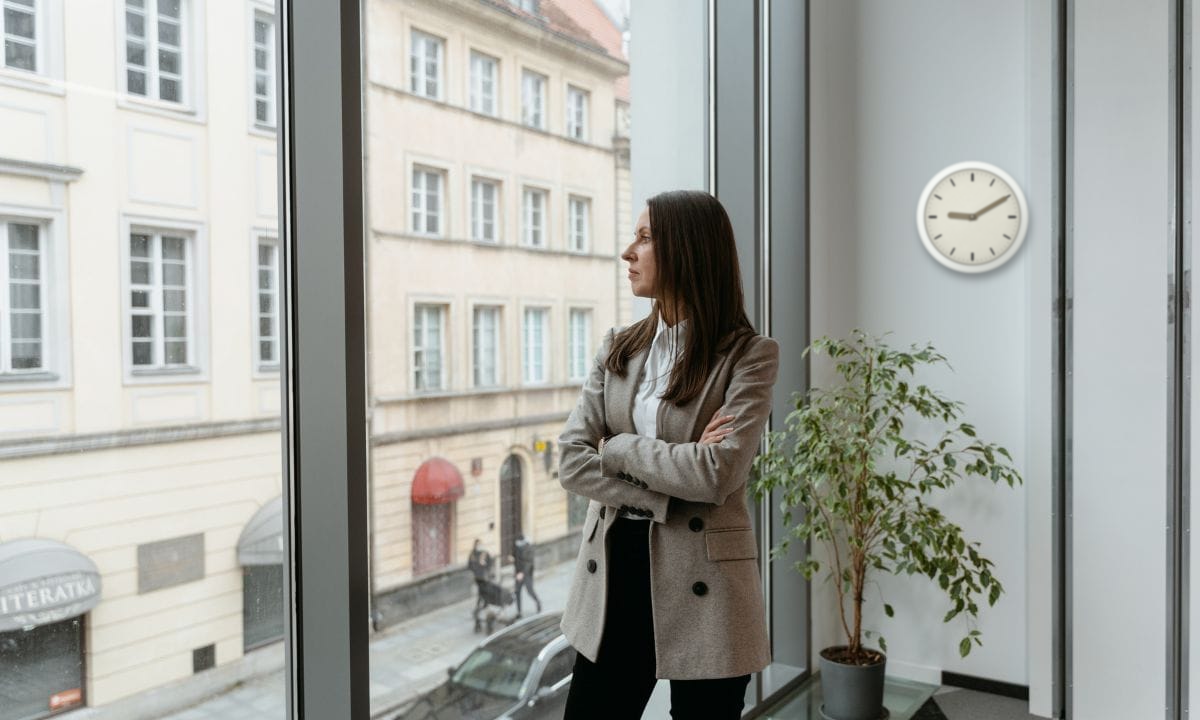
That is 9h10
